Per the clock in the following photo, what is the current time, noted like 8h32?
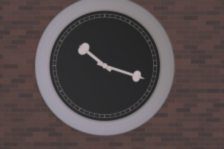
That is 10h18
